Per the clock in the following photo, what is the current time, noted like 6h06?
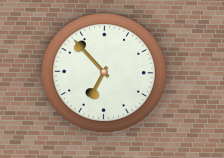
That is 6h53
